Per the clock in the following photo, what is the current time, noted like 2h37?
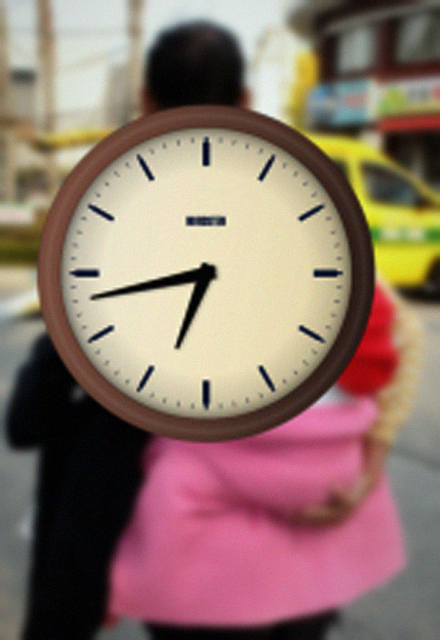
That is 6h43
